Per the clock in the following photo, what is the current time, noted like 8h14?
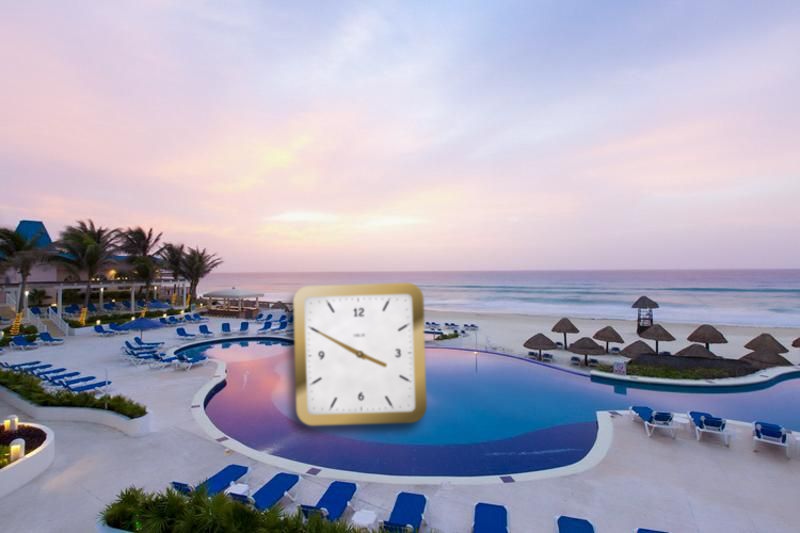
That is 3h50
